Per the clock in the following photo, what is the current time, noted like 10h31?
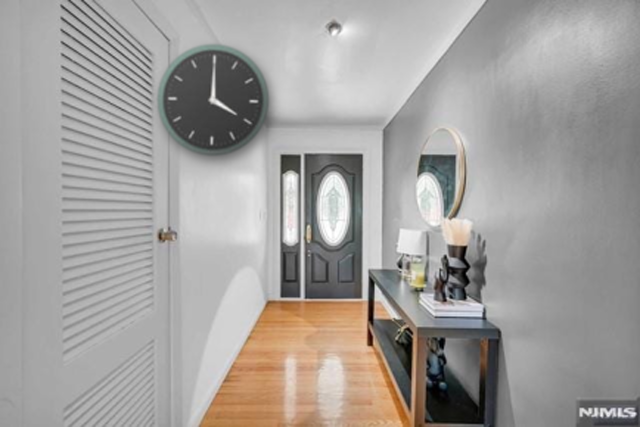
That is 4h00
